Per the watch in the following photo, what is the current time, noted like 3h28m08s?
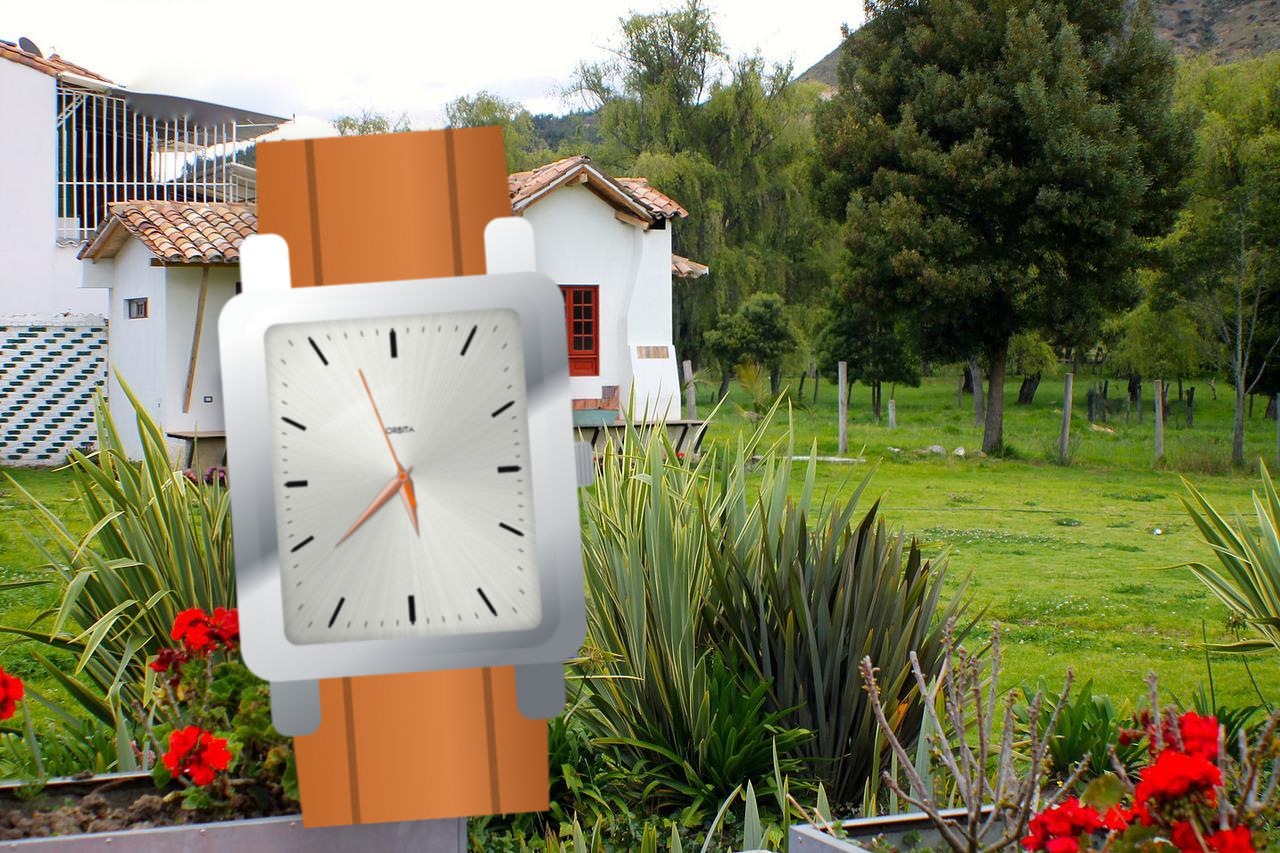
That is 5h37m57s
